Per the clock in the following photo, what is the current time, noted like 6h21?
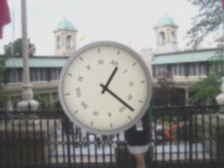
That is 12h18
